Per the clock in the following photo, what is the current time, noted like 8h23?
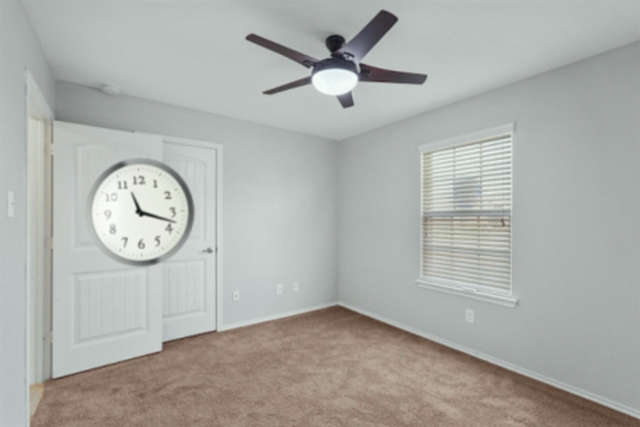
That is 11h18
